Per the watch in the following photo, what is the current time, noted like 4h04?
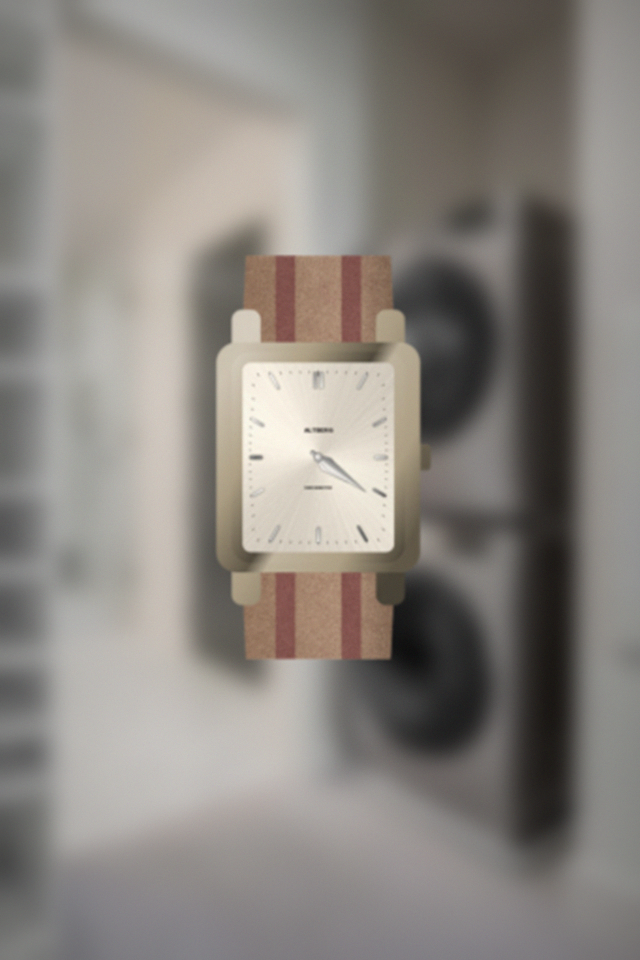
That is 4h21
